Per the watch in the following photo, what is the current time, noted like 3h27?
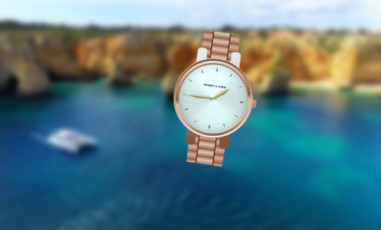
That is 1h45
